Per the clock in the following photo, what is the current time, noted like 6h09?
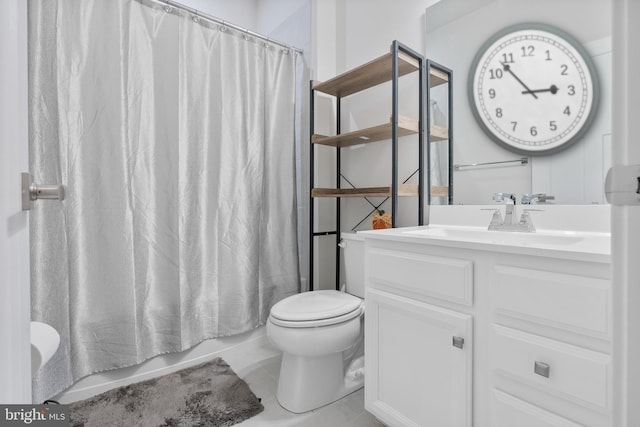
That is 2h53
